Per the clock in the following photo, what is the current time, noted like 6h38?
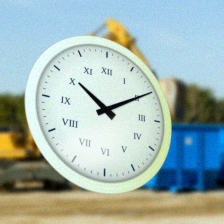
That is 10h10
